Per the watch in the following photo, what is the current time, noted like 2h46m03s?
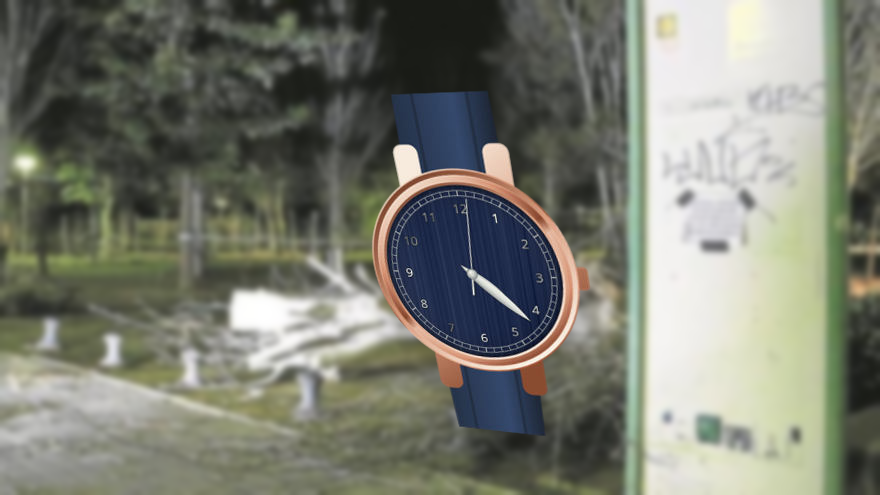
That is 4h22m01s
